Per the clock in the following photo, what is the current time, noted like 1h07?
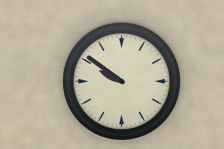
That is 9h51
